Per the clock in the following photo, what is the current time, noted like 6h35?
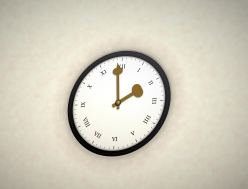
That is 1h59
